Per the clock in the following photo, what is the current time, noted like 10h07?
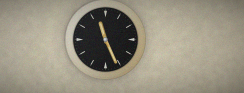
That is 11h26
